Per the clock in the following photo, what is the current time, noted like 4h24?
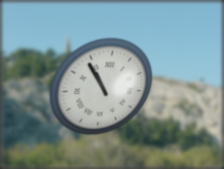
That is 10h54
